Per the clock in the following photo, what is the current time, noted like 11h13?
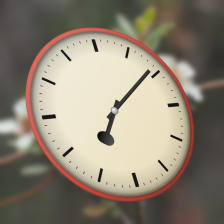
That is 7h09
